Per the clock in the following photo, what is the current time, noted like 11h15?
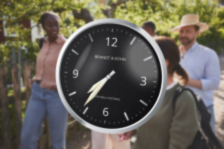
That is 7h36
